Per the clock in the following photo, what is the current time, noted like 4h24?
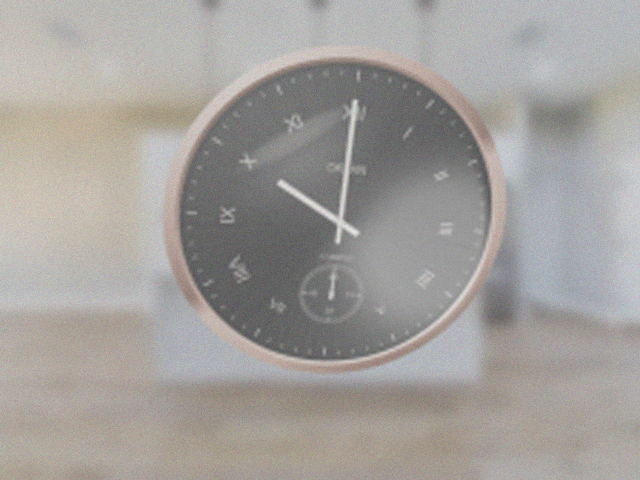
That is 10h00
